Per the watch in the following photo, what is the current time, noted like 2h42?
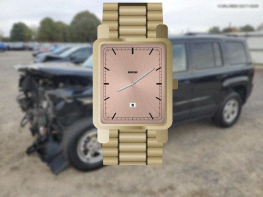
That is 8h09
